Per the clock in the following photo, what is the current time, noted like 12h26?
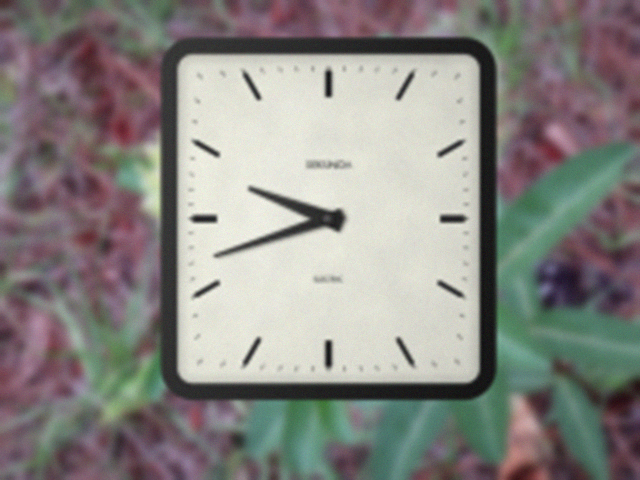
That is 9h42
